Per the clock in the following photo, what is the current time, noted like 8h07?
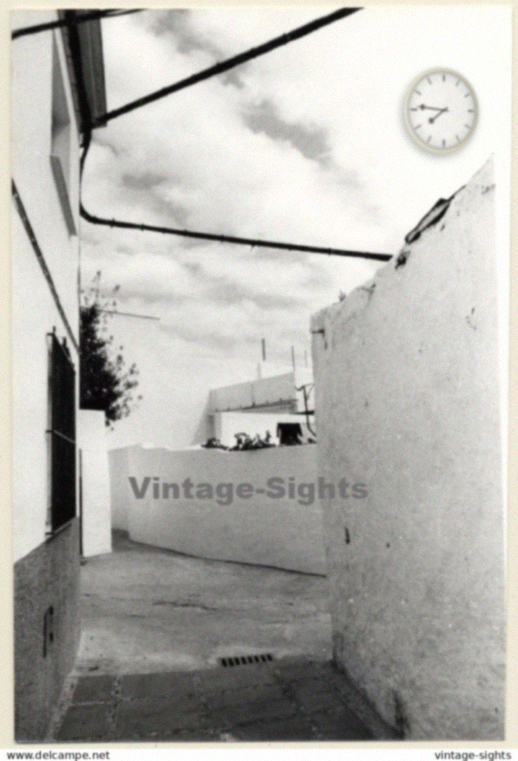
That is 7h46
